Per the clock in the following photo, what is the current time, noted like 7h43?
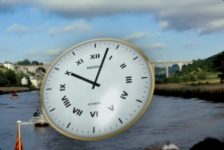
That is 10h03
